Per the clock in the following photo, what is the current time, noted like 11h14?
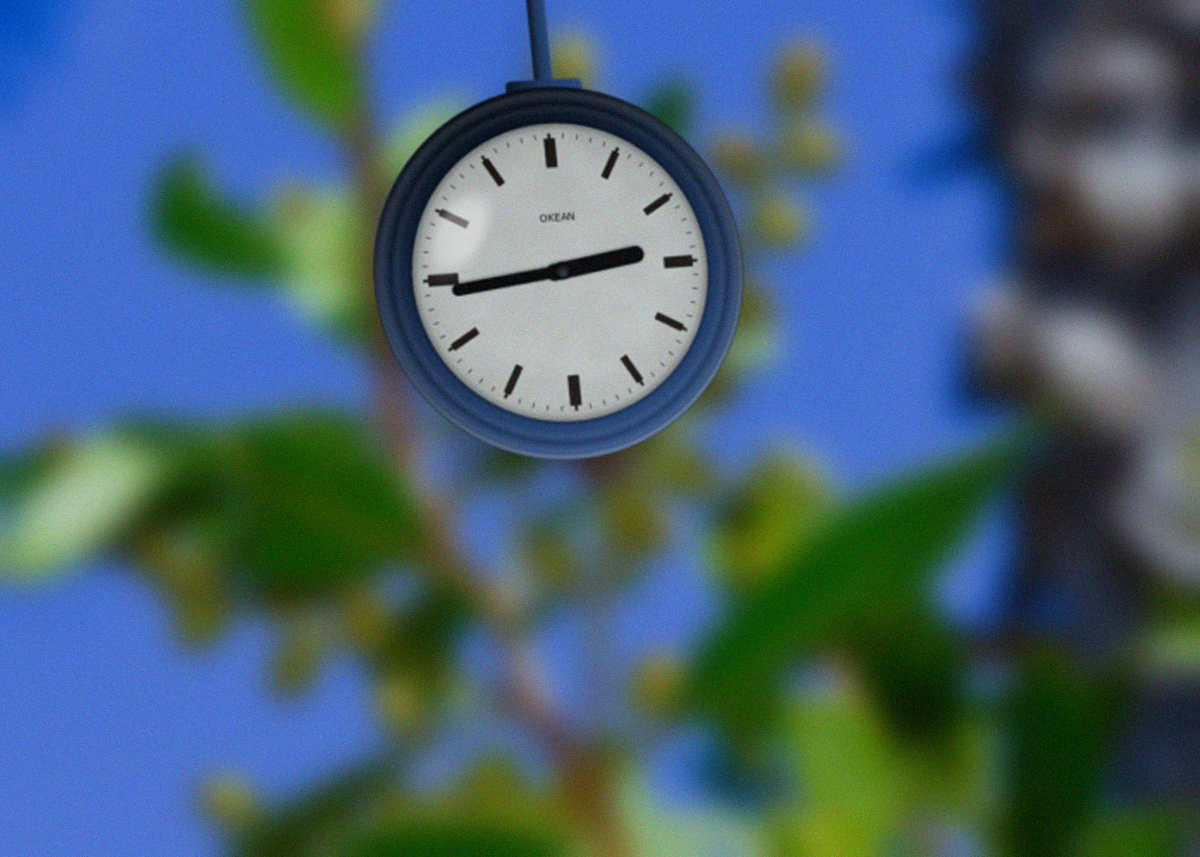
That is 2h44
